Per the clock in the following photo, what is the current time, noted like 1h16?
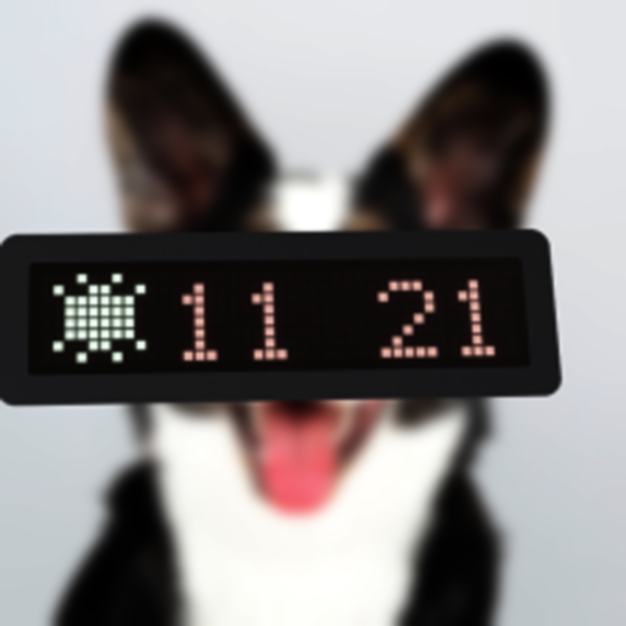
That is 11h21
